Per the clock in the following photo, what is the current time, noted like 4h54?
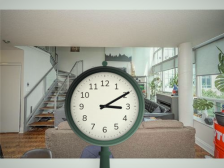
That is 3h10
